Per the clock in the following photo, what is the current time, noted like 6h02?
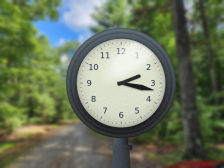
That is 2h17
